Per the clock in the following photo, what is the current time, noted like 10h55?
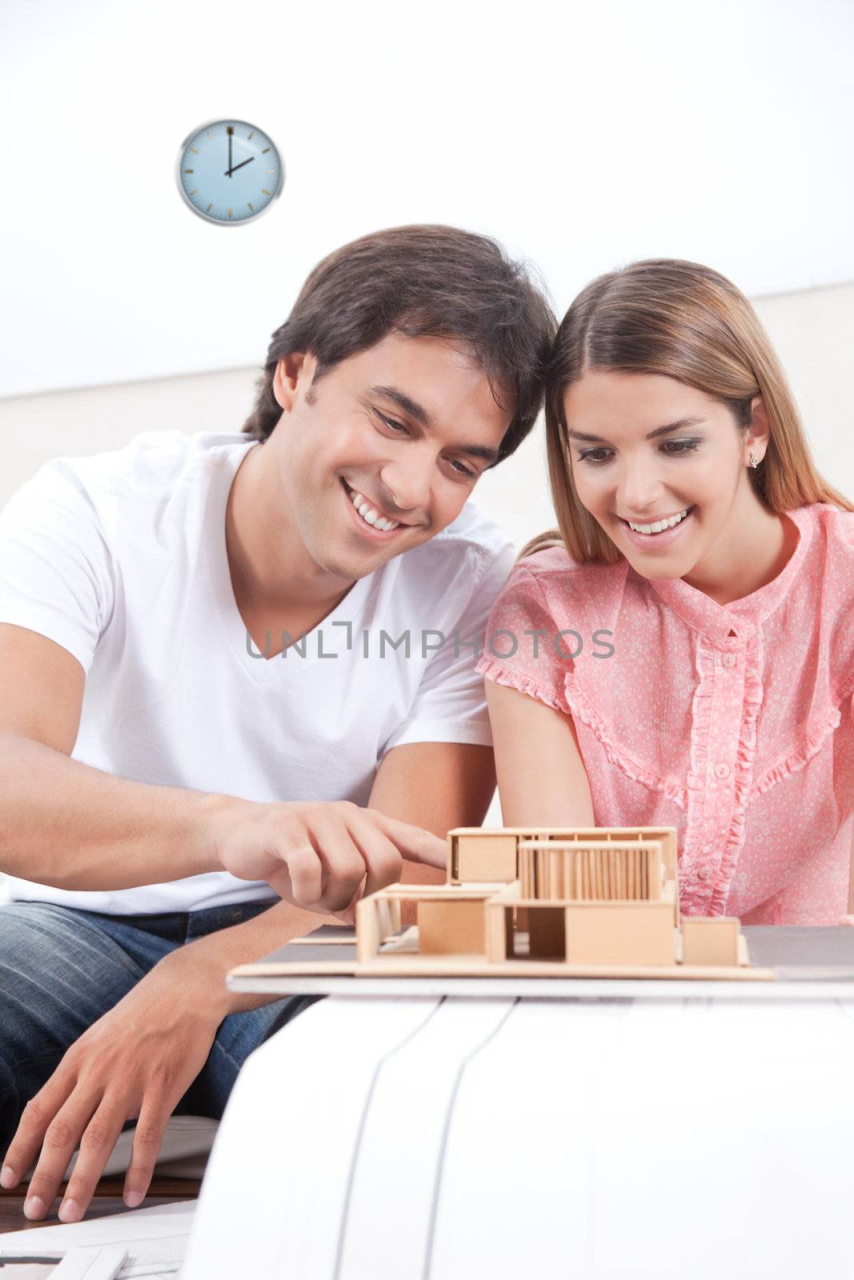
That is 2h00
